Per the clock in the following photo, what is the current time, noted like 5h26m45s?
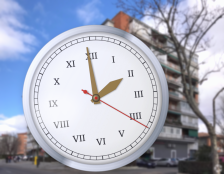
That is 1h59m21s
